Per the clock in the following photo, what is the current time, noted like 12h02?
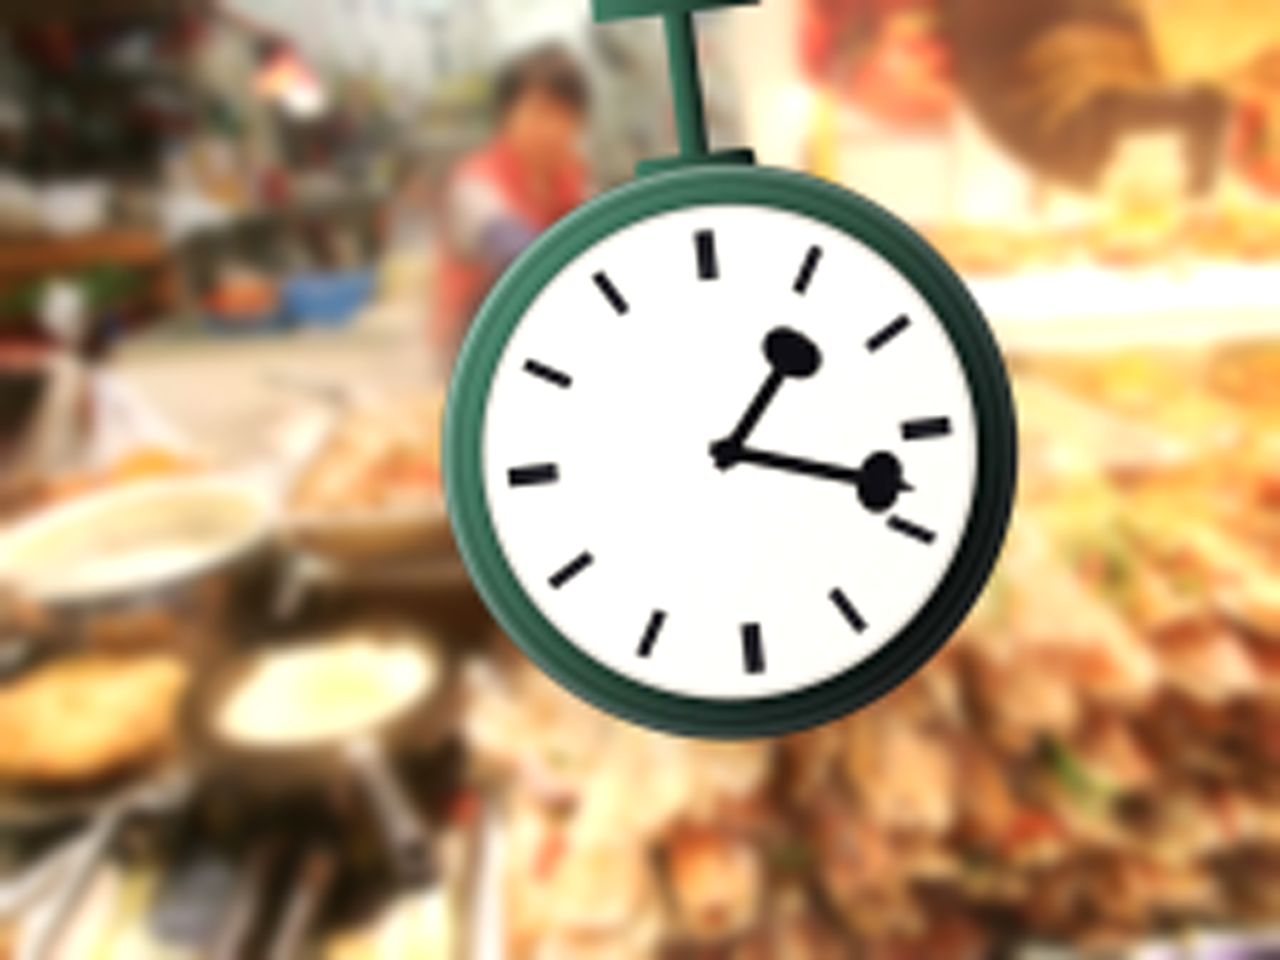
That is 1h18
